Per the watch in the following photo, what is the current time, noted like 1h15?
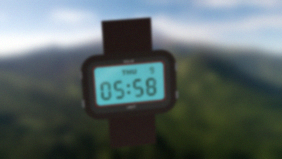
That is 5h58
